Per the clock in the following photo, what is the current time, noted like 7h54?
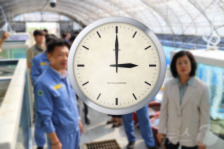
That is 3h00
